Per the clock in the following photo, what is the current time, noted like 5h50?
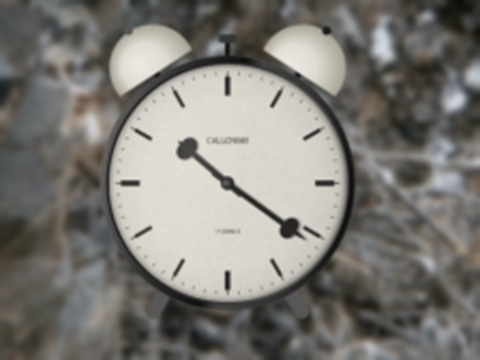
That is 10h21
